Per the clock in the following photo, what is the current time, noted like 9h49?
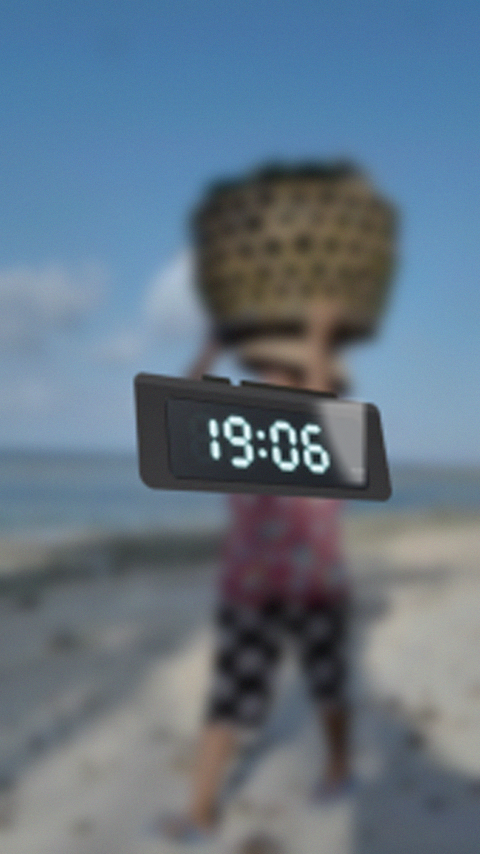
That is 19h06
